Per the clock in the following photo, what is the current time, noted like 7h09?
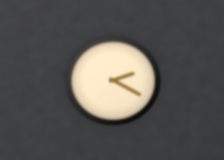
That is 2h20
